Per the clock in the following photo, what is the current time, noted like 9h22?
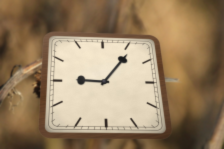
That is 9h06
